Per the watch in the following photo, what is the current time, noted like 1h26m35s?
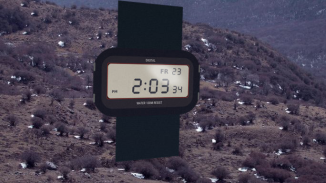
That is 2h03m34s
